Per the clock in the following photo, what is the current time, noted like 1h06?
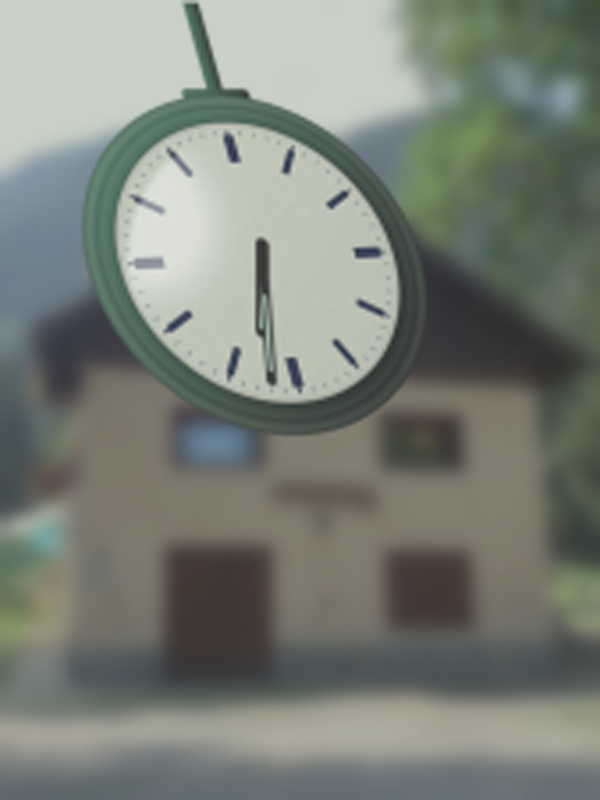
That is 6h32
